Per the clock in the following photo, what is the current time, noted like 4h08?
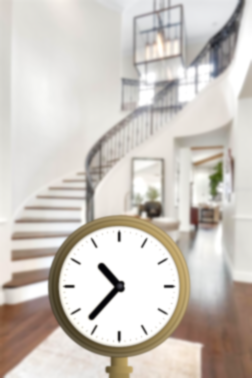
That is 10h37
